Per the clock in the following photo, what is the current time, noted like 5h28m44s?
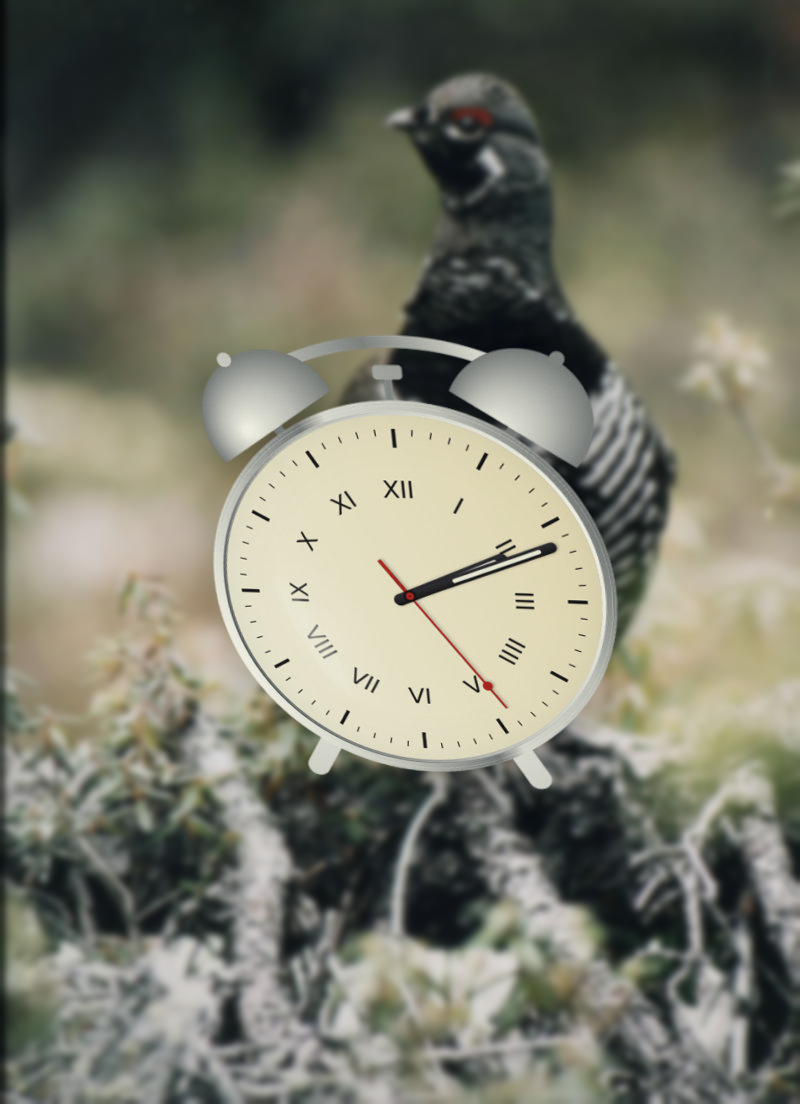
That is 2h11m24s
